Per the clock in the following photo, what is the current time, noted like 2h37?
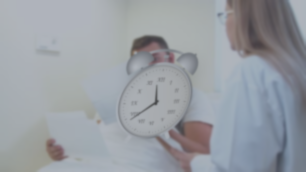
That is 11h39
